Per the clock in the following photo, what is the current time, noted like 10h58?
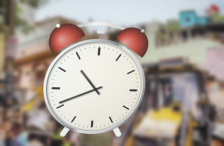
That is 10h41
